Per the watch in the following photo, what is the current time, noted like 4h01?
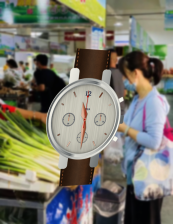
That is 11h30
